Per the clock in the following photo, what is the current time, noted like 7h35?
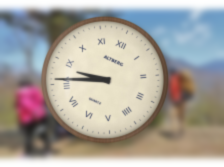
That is 8h41
